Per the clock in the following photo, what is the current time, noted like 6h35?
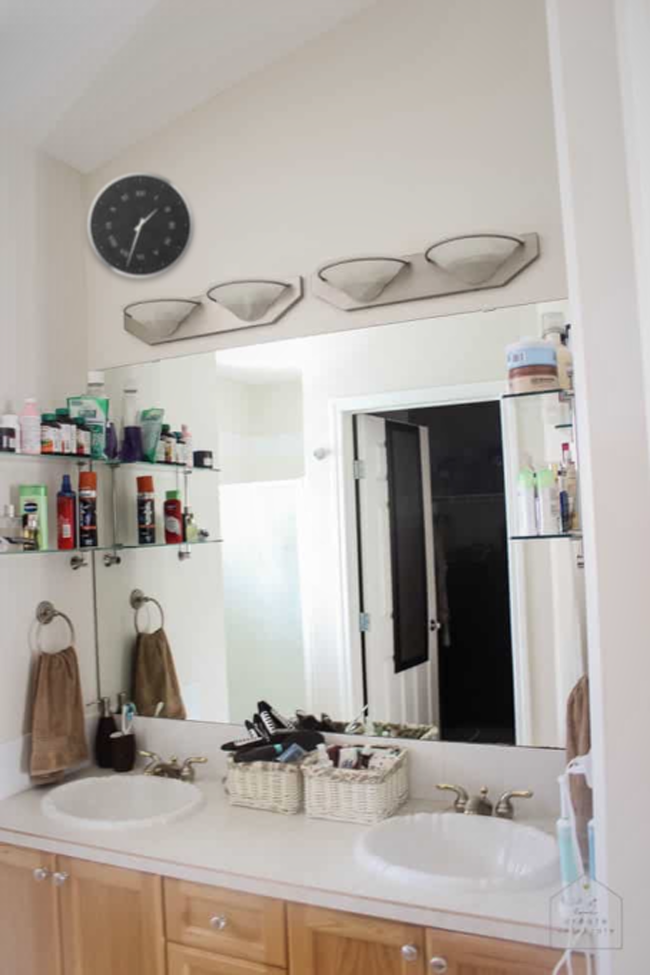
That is 1h33
